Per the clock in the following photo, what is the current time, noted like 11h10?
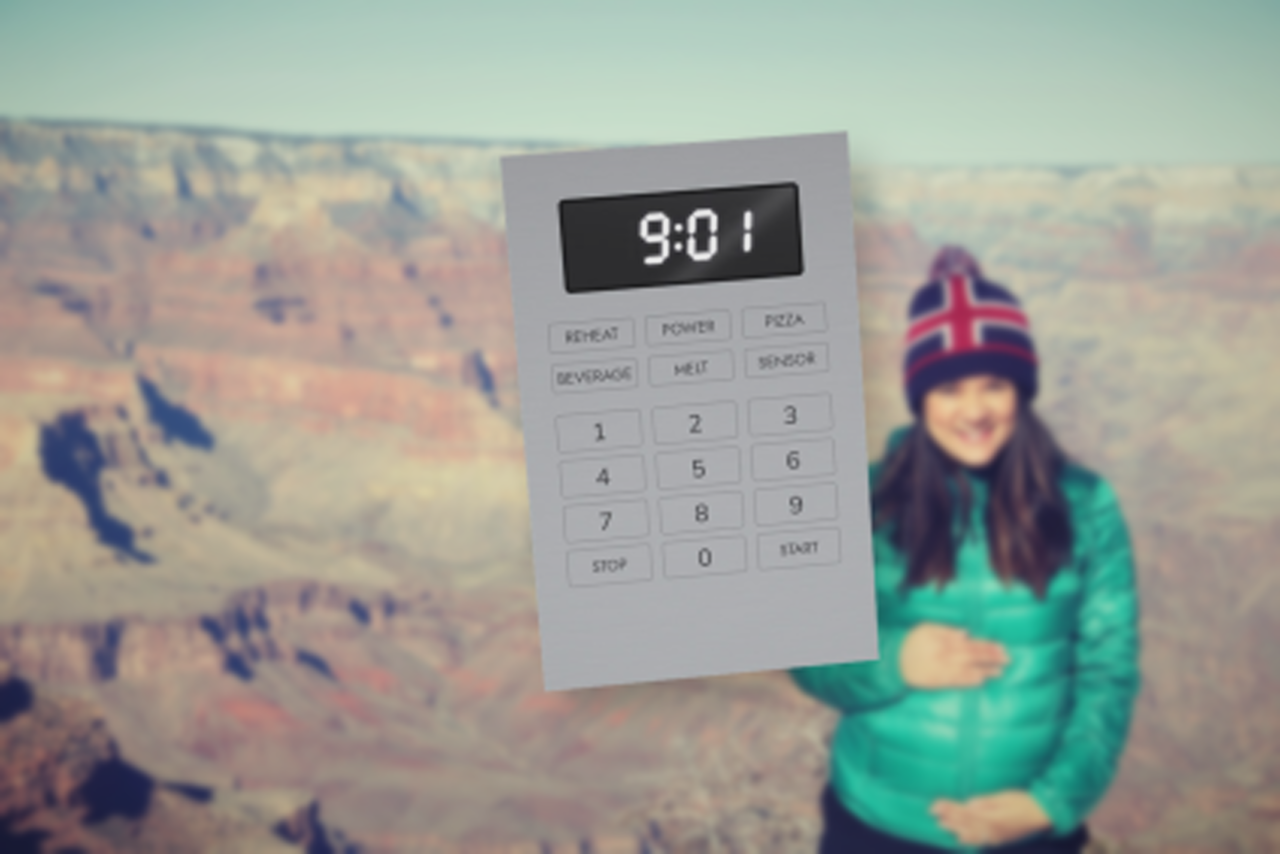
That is 9h01
